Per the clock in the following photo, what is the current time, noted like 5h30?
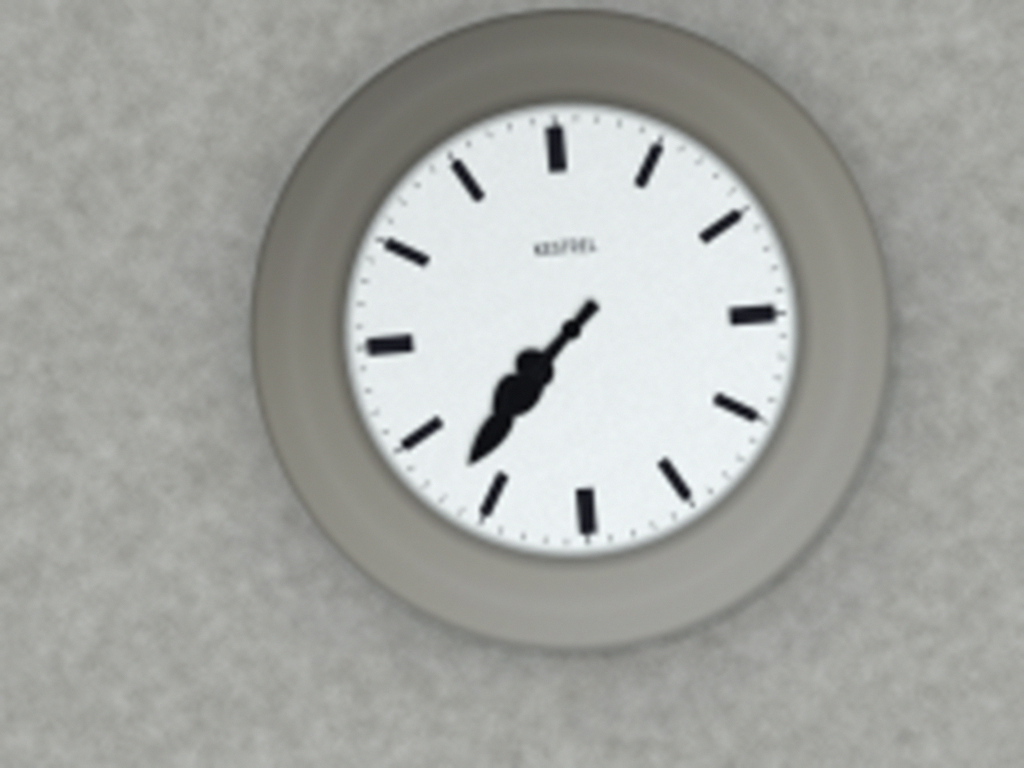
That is 7h37
